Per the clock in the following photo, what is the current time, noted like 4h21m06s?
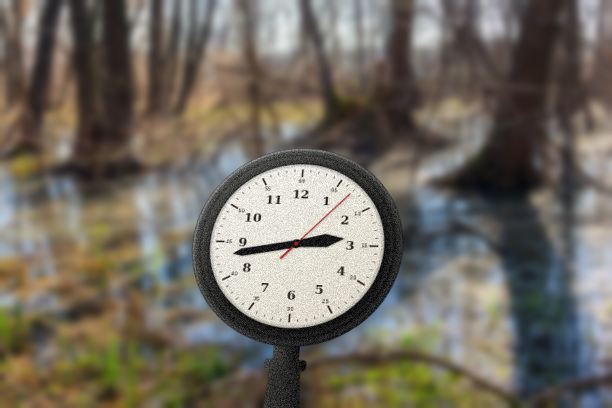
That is 2h43m07s
